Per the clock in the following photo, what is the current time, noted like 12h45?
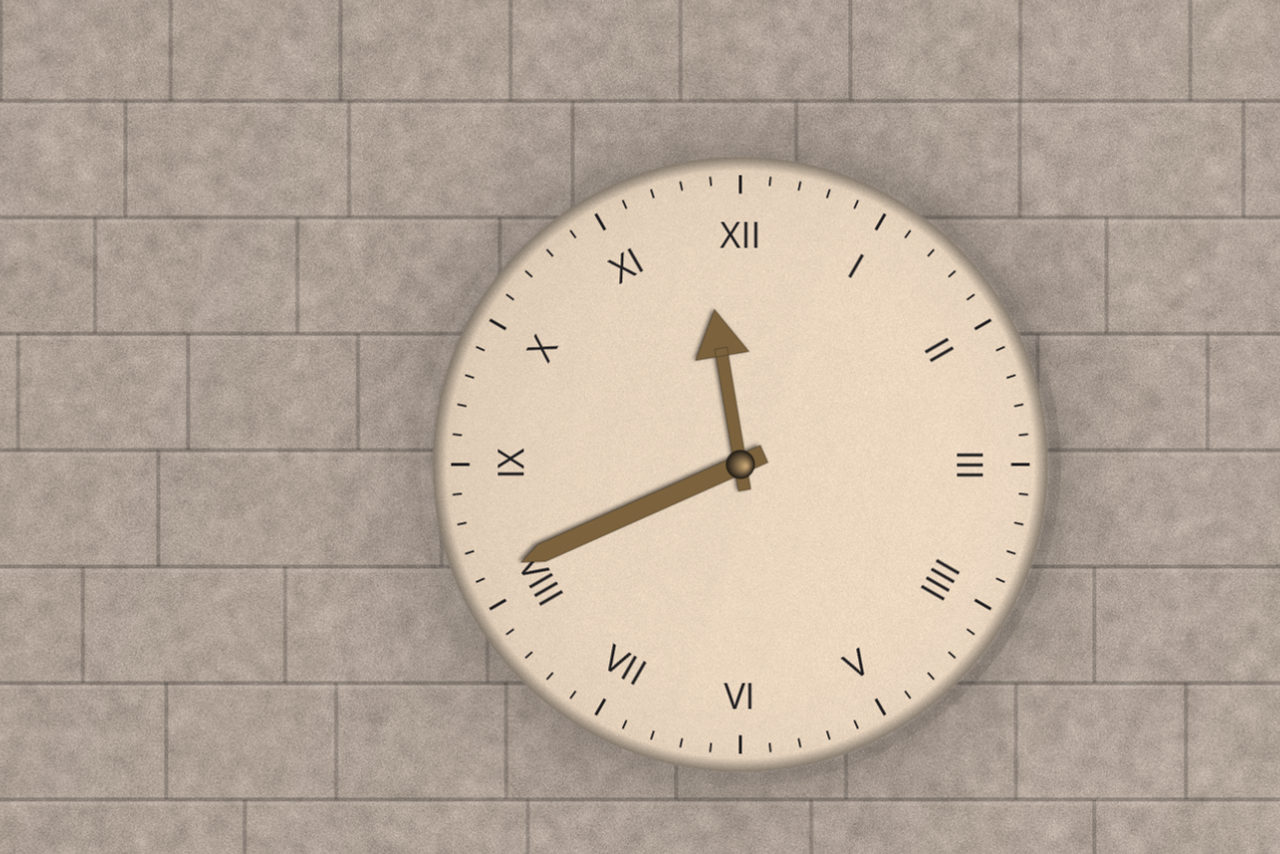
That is 11h41
